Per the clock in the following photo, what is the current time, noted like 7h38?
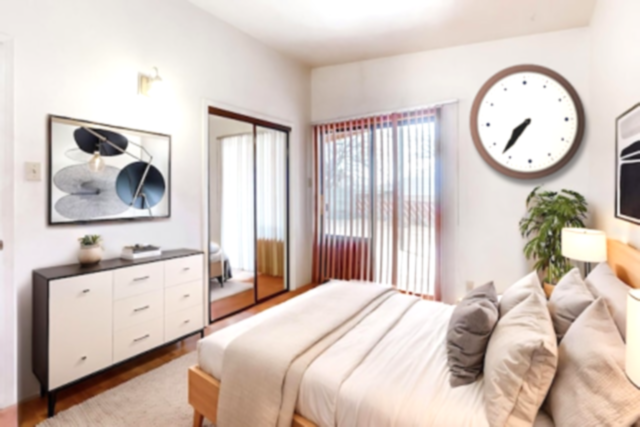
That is 7h37
